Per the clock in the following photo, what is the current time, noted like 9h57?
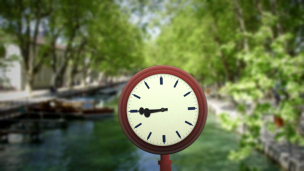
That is 8h45
